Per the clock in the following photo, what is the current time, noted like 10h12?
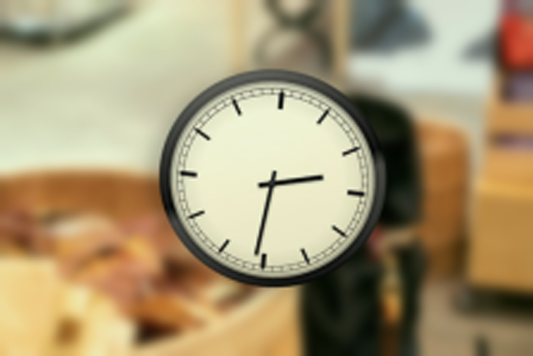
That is 2h31
